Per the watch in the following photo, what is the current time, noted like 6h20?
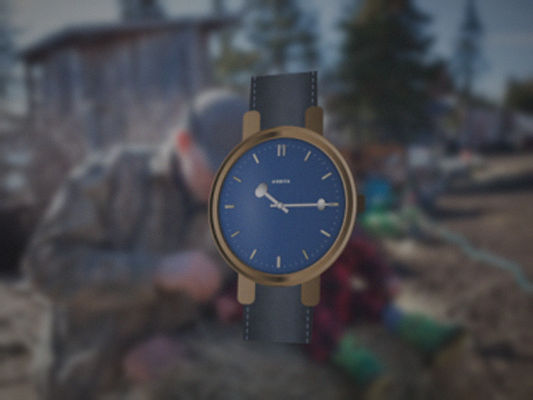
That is 10h15
